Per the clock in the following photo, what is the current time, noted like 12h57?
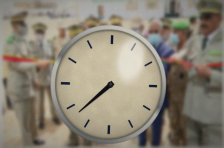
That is 7h38
